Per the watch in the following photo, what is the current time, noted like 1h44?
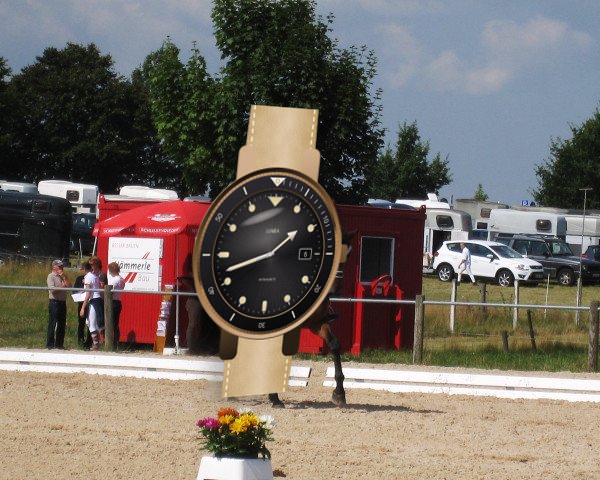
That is 1h42
